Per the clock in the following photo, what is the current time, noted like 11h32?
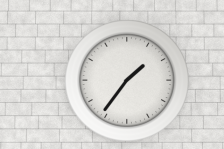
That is 1h36
